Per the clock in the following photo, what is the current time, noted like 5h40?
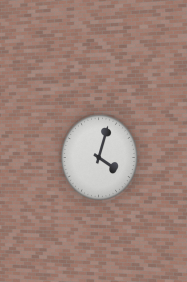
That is 4h03
